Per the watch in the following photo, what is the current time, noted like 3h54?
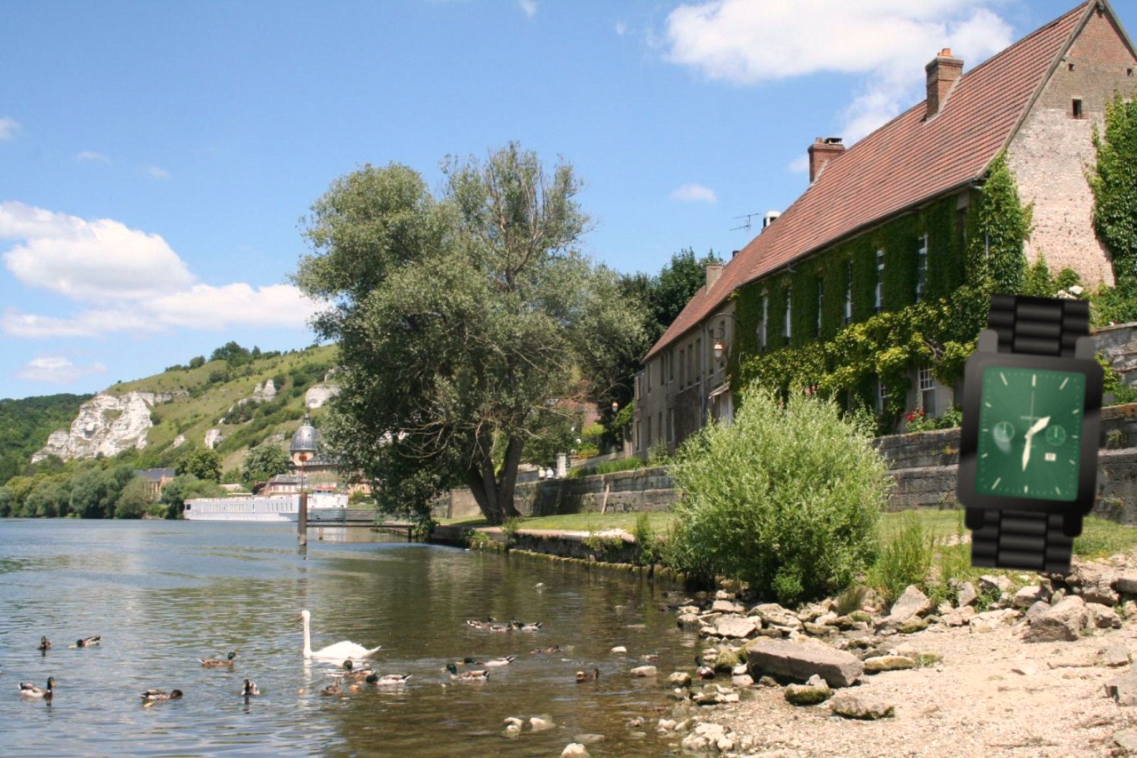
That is 1h31
